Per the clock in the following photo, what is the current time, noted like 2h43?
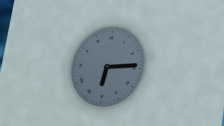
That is 6h14
